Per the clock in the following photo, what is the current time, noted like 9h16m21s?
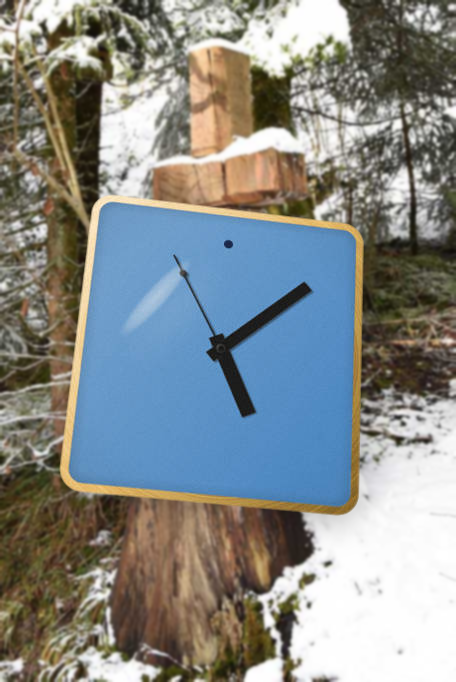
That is 5h07m55s
